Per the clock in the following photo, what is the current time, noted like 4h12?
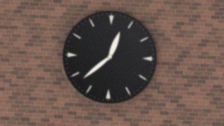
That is 12h38
